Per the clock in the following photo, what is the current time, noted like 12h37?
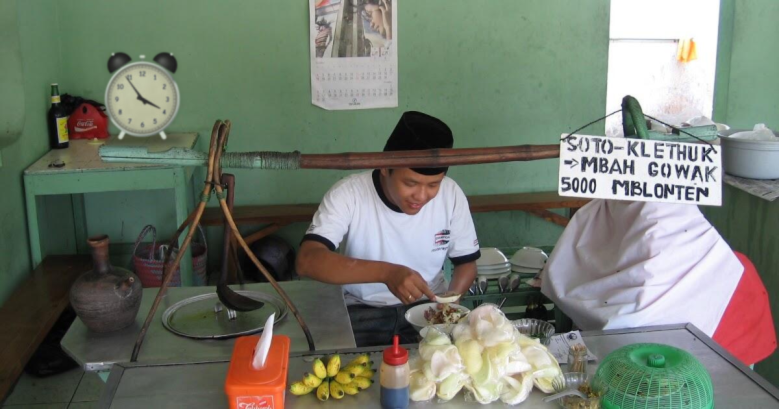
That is 3h54
